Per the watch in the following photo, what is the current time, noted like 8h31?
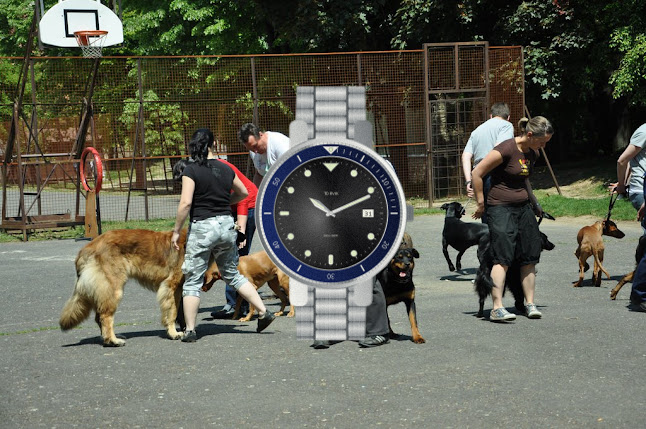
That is 10h11
